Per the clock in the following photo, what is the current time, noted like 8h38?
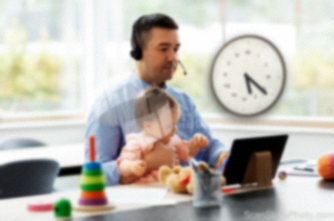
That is 5h21
